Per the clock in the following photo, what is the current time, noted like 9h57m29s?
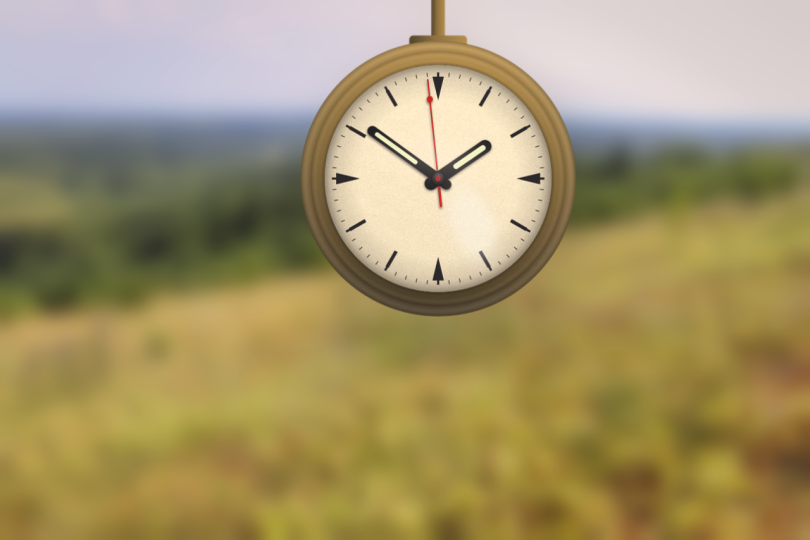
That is 1h50m59s
